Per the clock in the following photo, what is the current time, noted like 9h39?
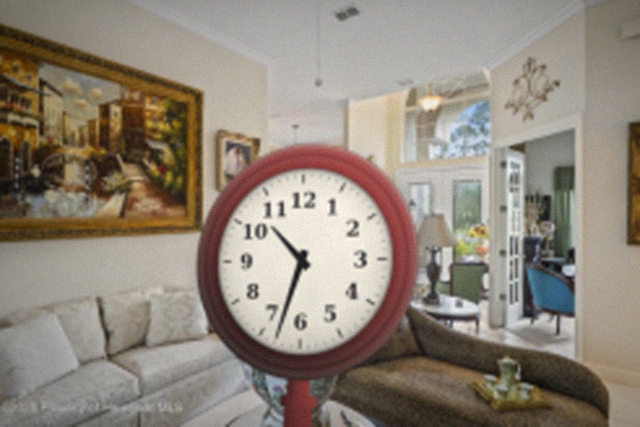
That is 10h33
